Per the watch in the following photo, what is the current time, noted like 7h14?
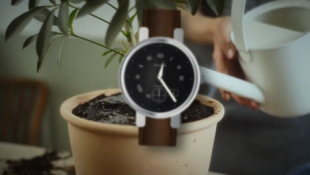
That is 12h24
